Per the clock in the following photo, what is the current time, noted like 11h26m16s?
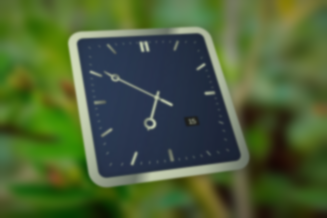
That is 6h50m51s
